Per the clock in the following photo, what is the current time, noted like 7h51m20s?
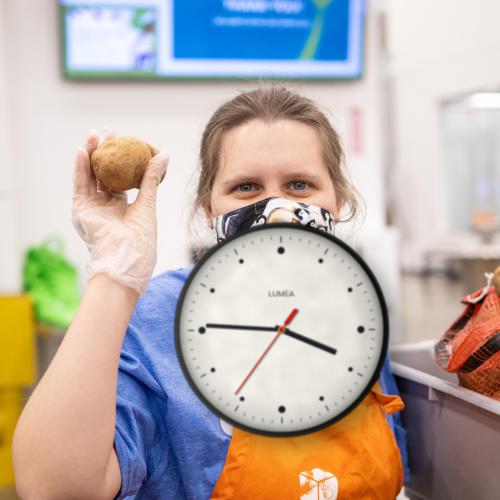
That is 3h45m36s
